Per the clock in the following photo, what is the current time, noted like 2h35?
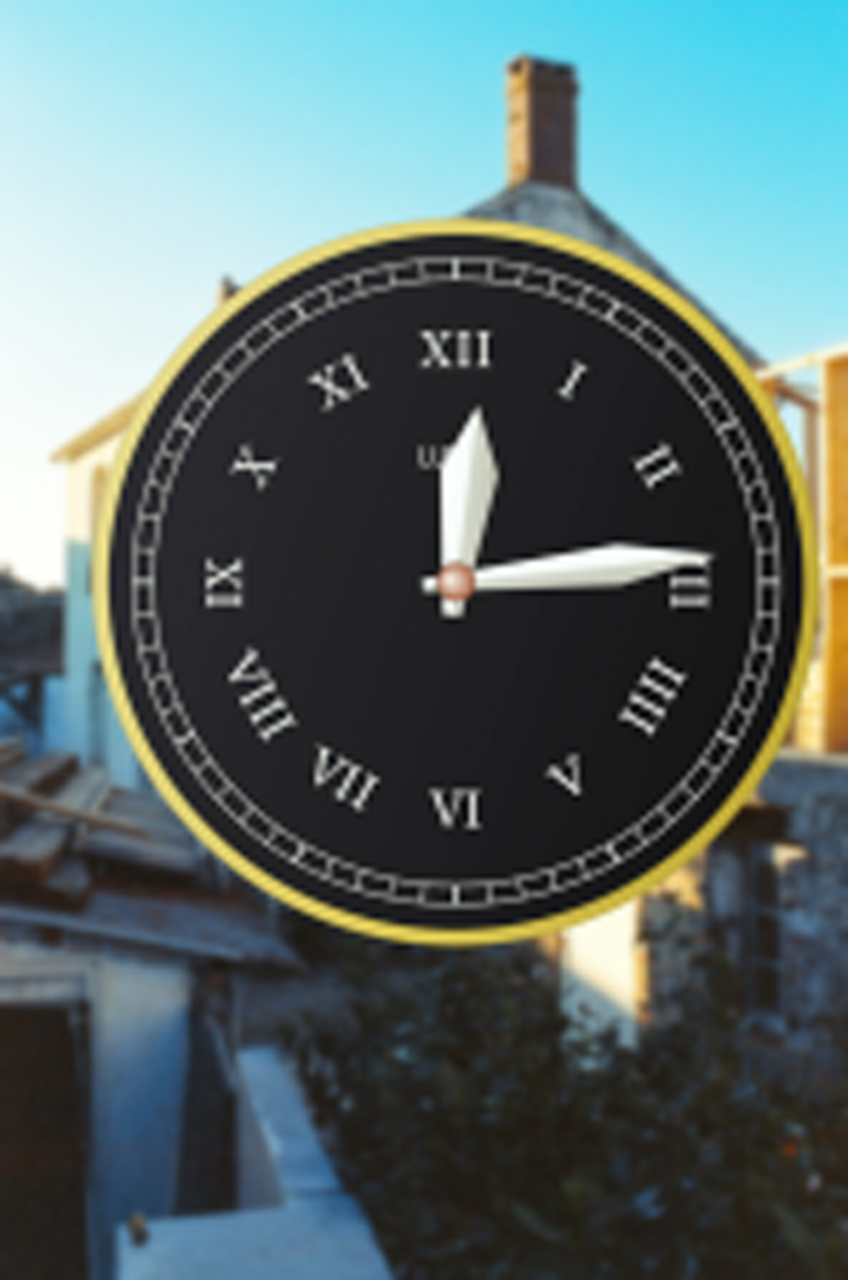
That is 12h14
